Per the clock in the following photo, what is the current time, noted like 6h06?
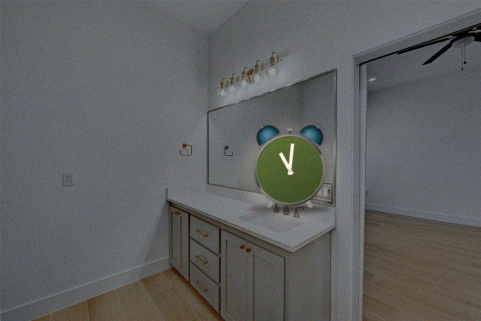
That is 11h01
